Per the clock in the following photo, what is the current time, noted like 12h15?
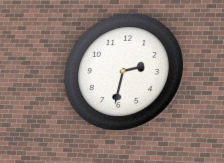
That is 2h31
